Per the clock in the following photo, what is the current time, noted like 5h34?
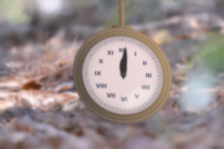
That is 12h01
